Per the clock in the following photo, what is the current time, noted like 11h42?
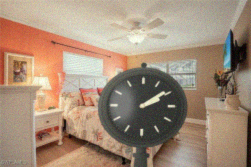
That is 2h09
